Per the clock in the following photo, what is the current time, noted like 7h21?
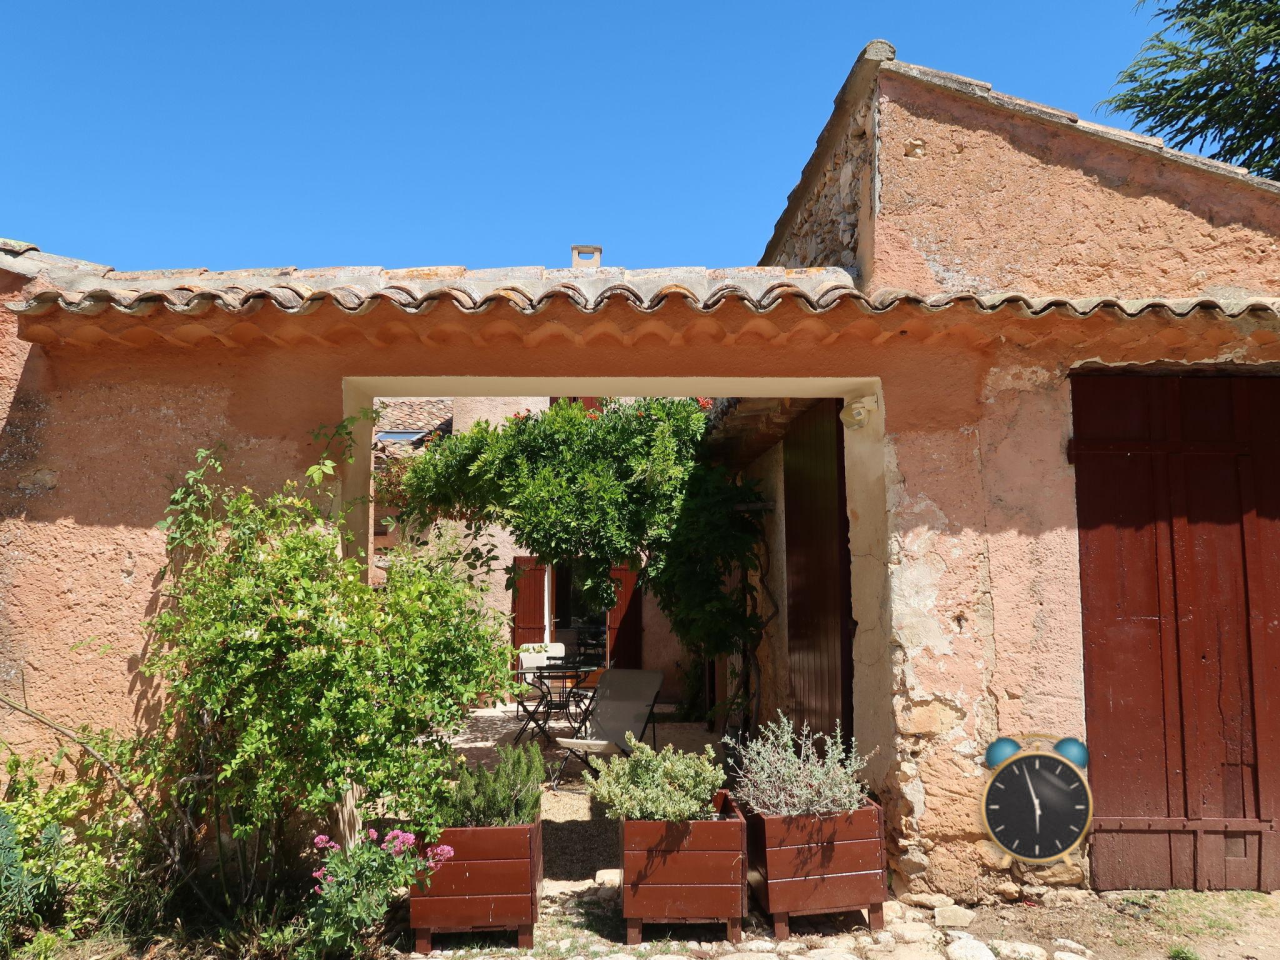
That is 5h57
